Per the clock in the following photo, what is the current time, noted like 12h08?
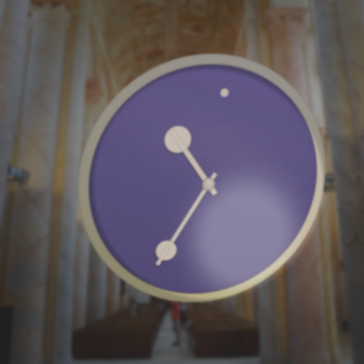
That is 10h34
